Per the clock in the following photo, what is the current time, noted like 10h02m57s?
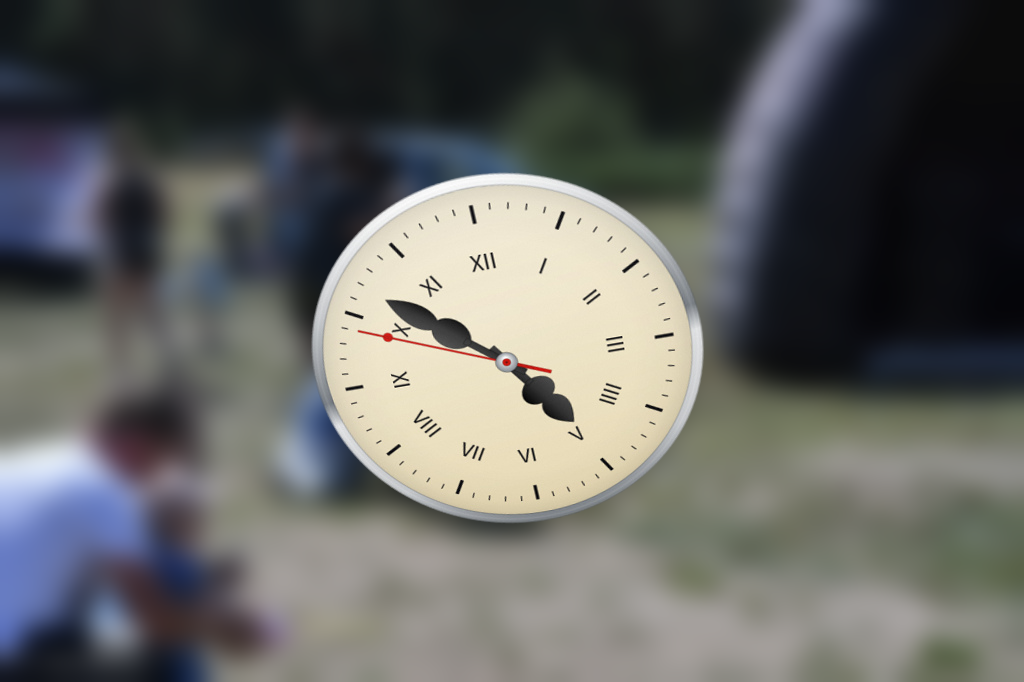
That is 4h51m49s
